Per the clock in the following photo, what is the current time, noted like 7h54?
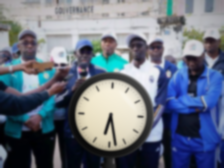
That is 6h28
